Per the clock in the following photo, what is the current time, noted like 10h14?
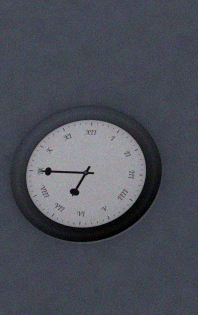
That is 6h45
